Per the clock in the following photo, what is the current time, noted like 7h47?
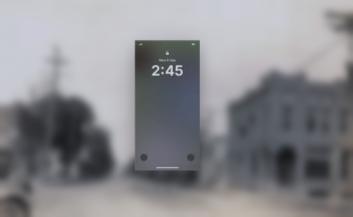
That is 2h45
